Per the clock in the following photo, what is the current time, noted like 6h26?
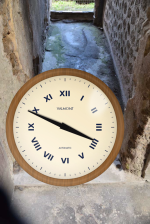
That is 3h49
